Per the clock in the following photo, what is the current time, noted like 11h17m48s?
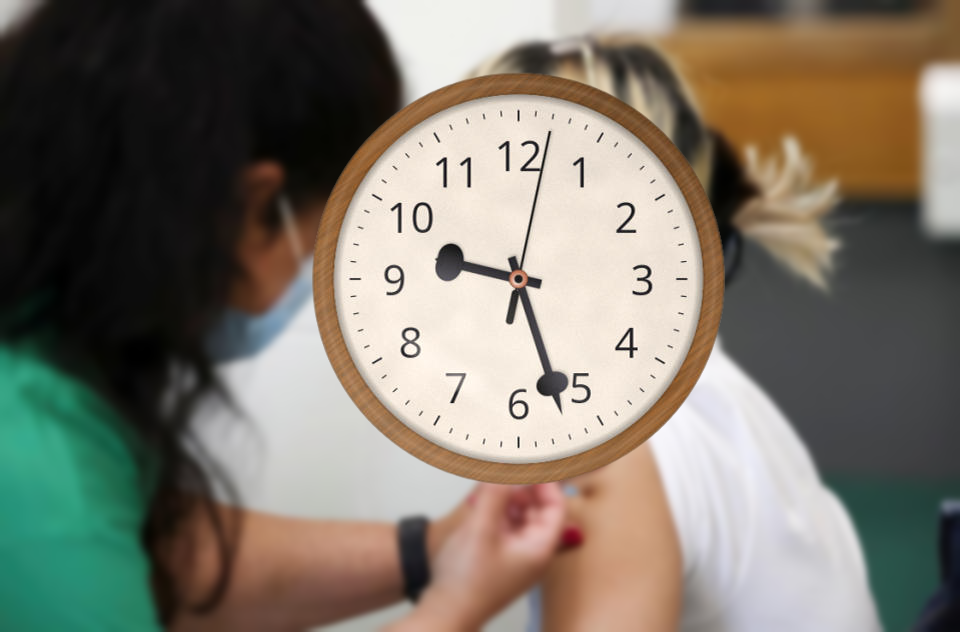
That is 9h27m02s
